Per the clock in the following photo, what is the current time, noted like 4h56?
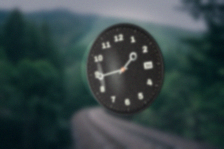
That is 1h44
